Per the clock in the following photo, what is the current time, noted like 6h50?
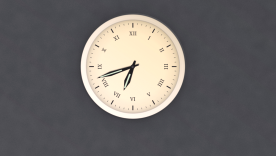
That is 6h42
